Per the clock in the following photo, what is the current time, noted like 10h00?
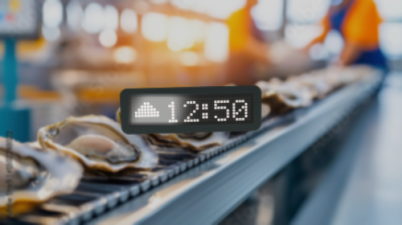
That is 12h50
